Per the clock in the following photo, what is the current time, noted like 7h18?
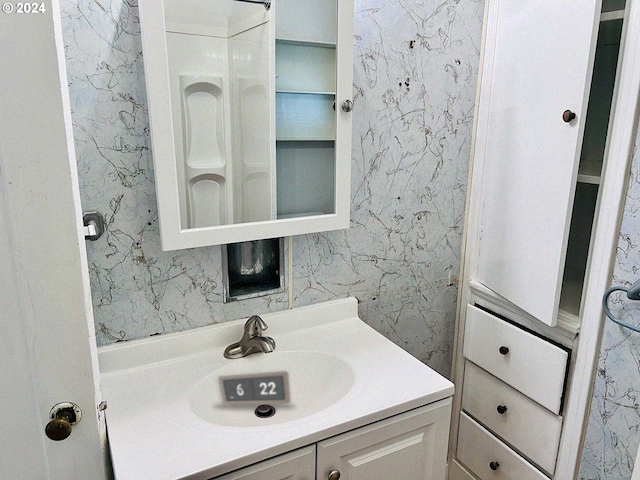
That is 6h22
